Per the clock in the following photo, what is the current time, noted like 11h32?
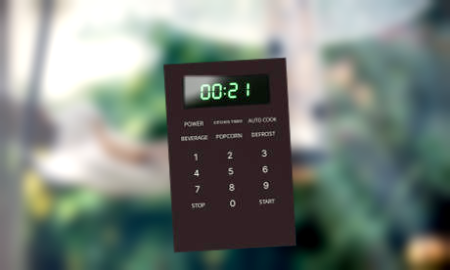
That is 0h21
